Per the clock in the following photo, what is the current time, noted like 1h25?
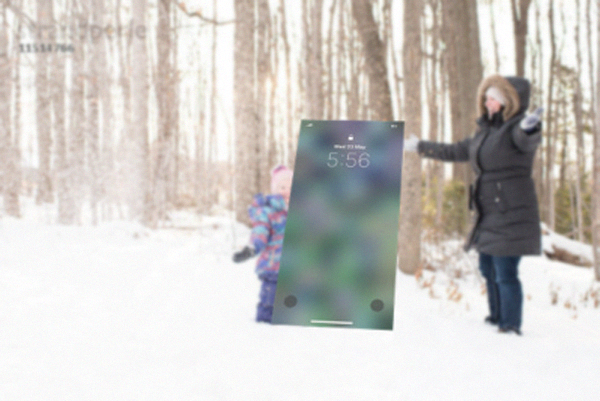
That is 5h56
